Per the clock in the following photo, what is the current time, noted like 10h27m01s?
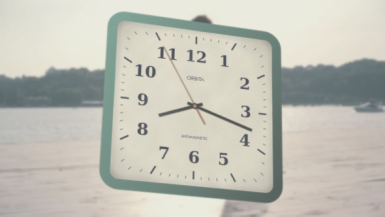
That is 8h17m55s
